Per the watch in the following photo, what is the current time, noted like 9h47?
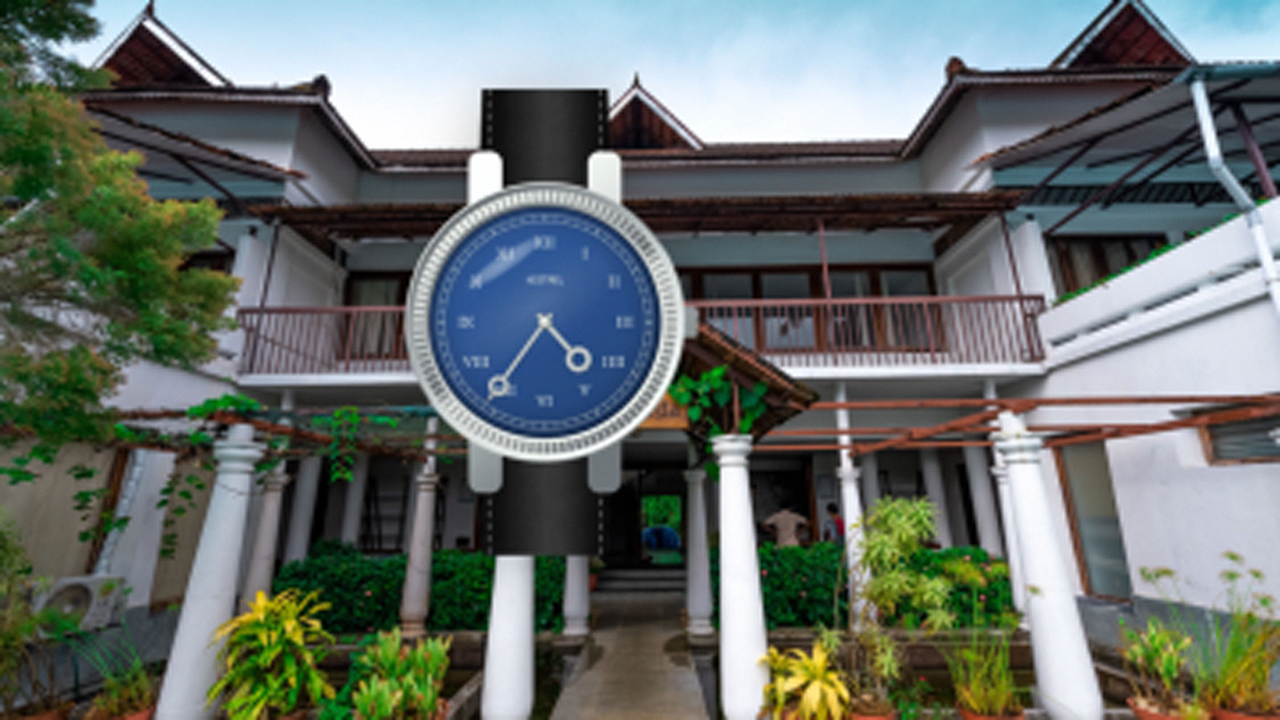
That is 4h36
